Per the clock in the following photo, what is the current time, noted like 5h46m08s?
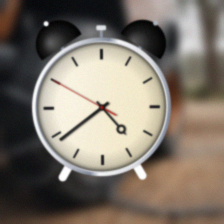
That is 4h38m50s
